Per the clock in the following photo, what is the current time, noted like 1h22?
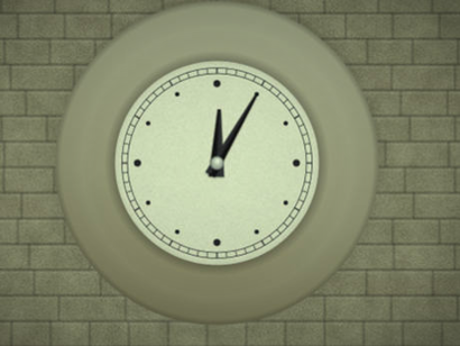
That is 12h05
